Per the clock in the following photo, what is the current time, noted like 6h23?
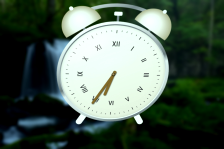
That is 6h35
